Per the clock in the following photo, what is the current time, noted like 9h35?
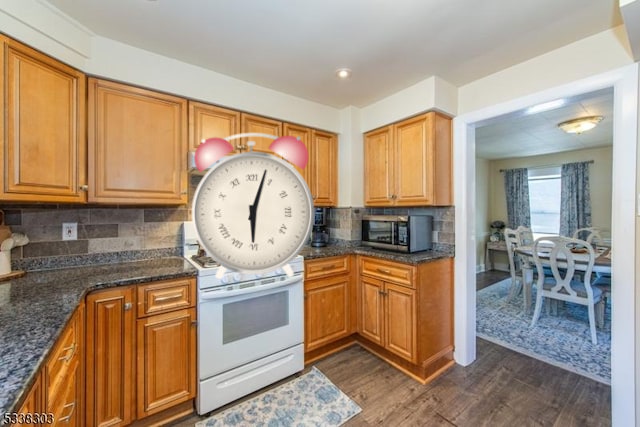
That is 6h03
